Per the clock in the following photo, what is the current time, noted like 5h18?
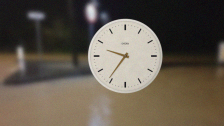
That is 9h36
